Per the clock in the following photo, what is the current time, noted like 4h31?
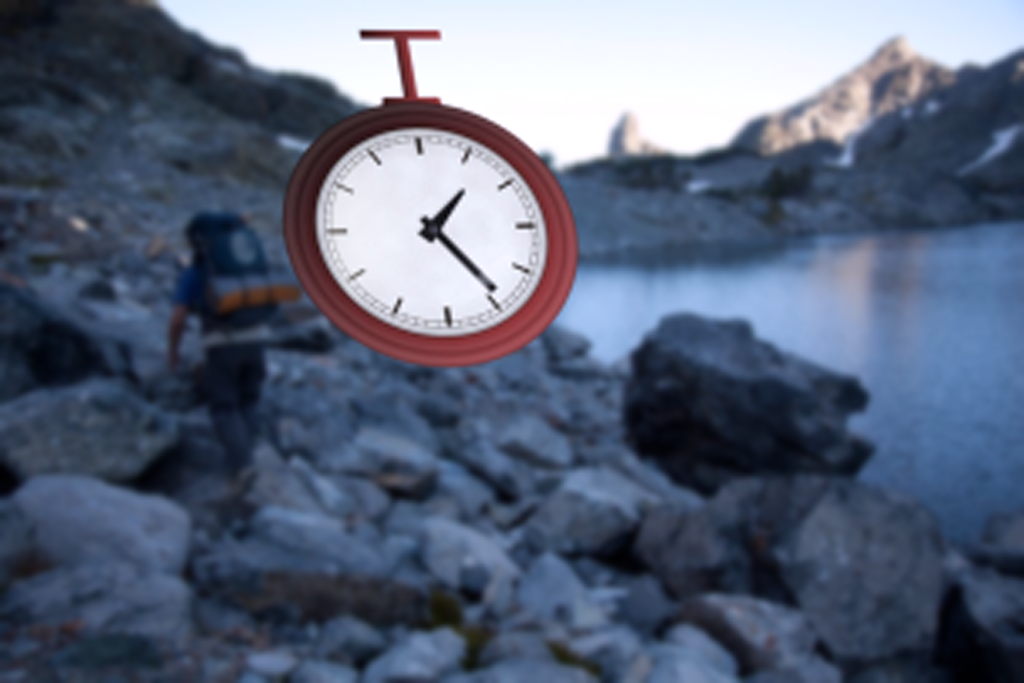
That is 1h24
